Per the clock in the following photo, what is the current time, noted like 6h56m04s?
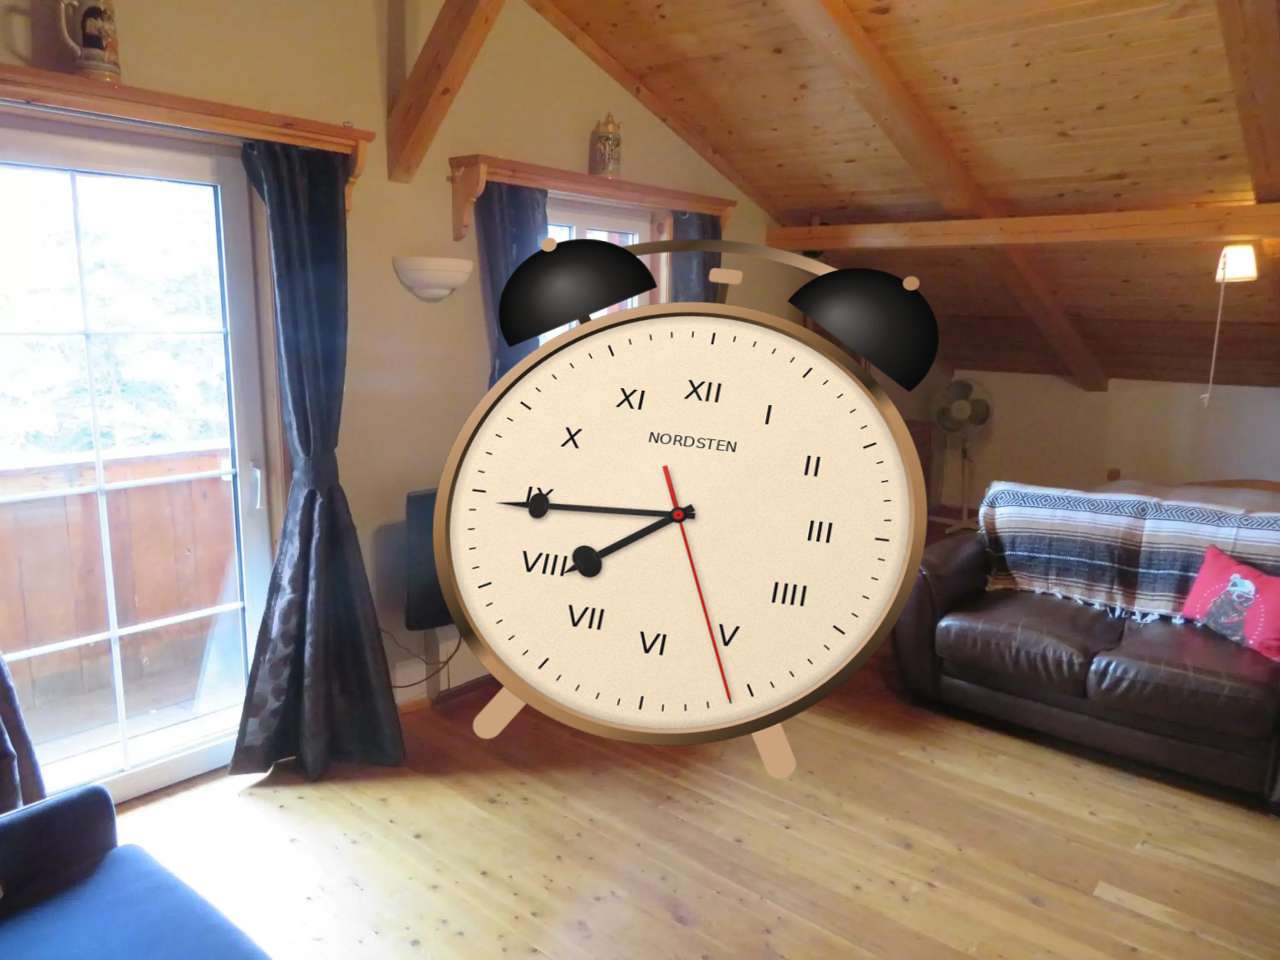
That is 7h44m26s
